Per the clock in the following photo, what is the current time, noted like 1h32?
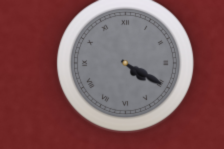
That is 4h20
